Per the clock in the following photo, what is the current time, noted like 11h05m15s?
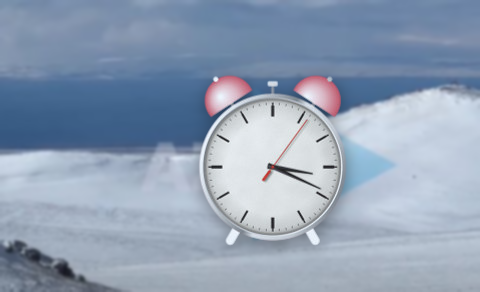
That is 3h19m06s
